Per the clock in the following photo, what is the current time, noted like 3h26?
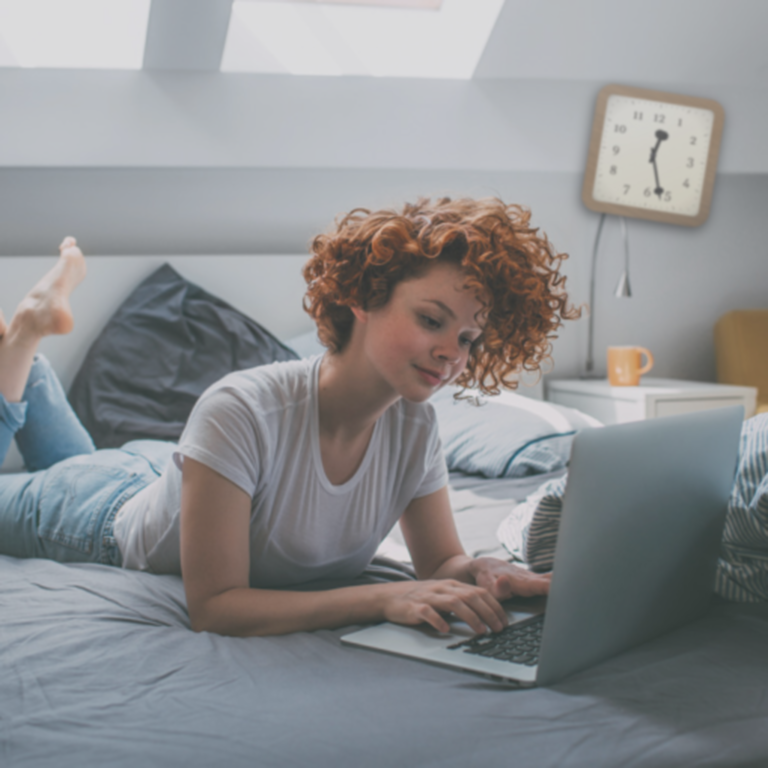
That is 12h27
